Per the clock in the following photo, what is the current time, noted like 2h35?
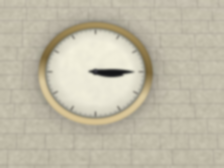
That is 3h15
